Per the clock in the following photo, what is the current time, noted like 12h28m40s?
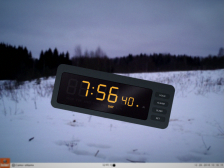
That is 7h56m40s
